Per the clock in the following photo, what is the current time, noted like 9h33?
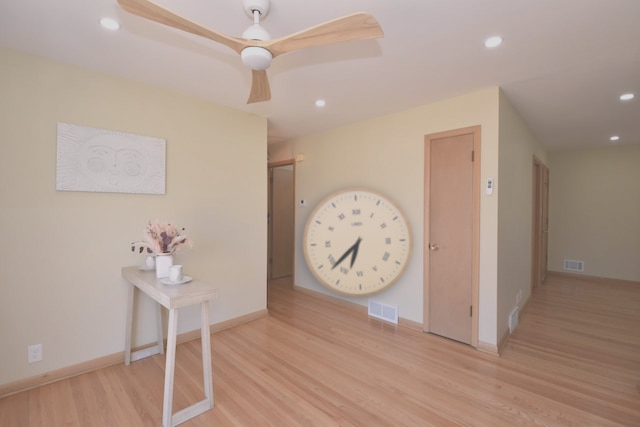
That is 6h38
